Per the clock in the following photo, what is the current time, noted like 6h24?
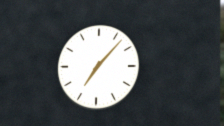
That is 7h07
